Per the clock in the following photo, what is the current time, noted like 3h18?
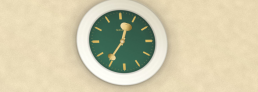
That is 12h36
